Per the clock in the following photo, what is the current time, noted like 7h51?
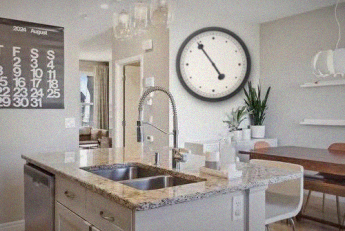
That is 4h54
